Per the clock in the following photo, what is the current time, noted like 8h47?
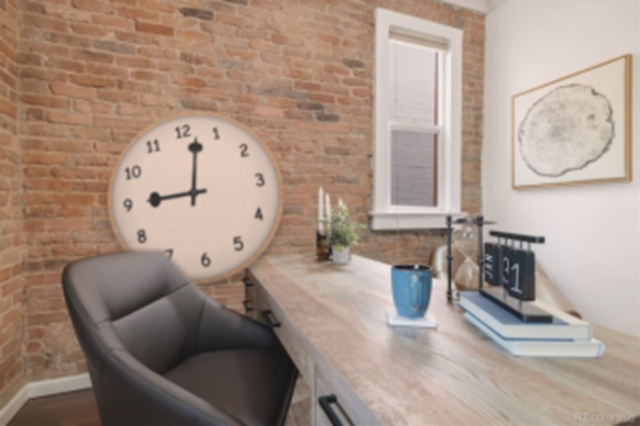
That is 9h02
